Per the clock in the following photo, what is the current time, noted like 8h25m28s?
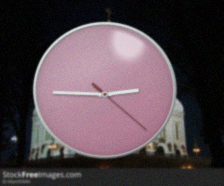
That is 2h45m22s
